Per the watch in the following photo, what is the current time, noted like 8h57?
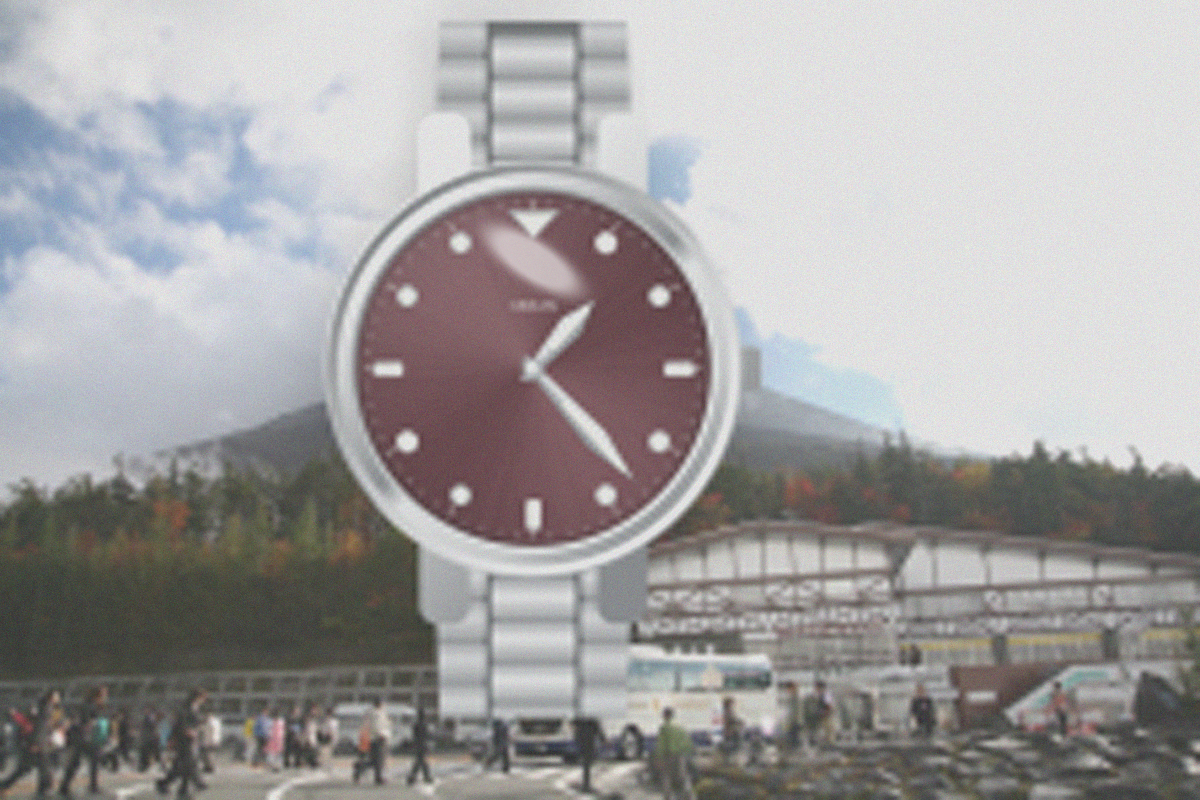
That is 1h23
